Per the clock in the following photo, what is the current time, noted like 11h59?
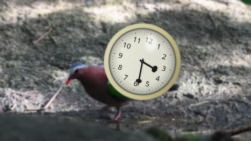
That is 3h29
